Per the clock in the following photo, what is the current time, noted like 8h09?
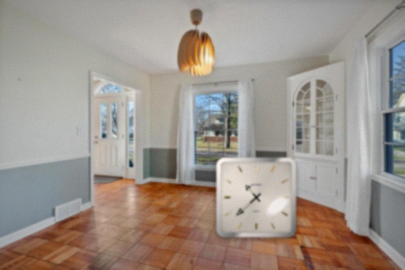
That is 10h38
